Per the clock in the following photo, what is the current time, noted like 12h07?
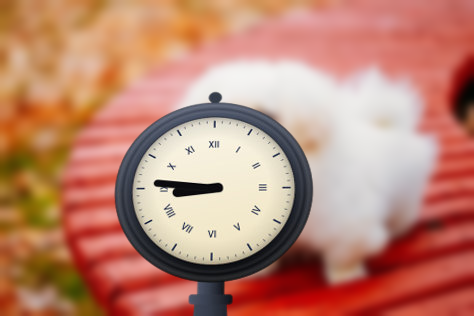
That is 8h46
